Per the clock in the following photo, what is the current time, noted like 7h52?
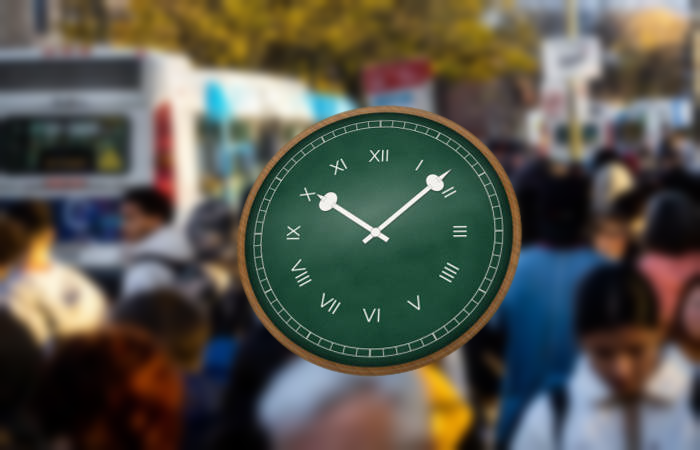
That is 10h08
